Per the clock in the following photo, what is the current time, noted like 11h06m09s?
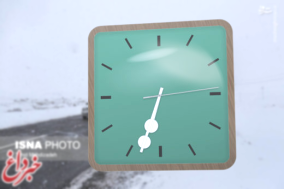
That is 6h33m14s
